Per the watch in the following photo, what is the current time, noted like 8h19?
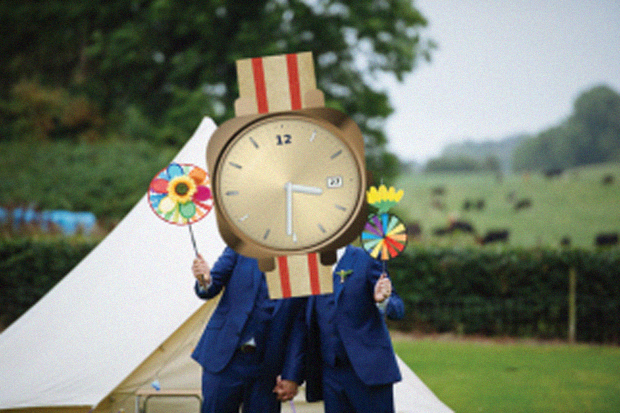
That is 3h31
